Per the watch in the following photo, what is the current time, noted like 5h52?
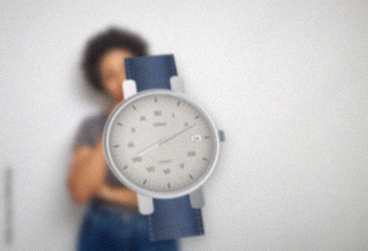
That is 8h11
